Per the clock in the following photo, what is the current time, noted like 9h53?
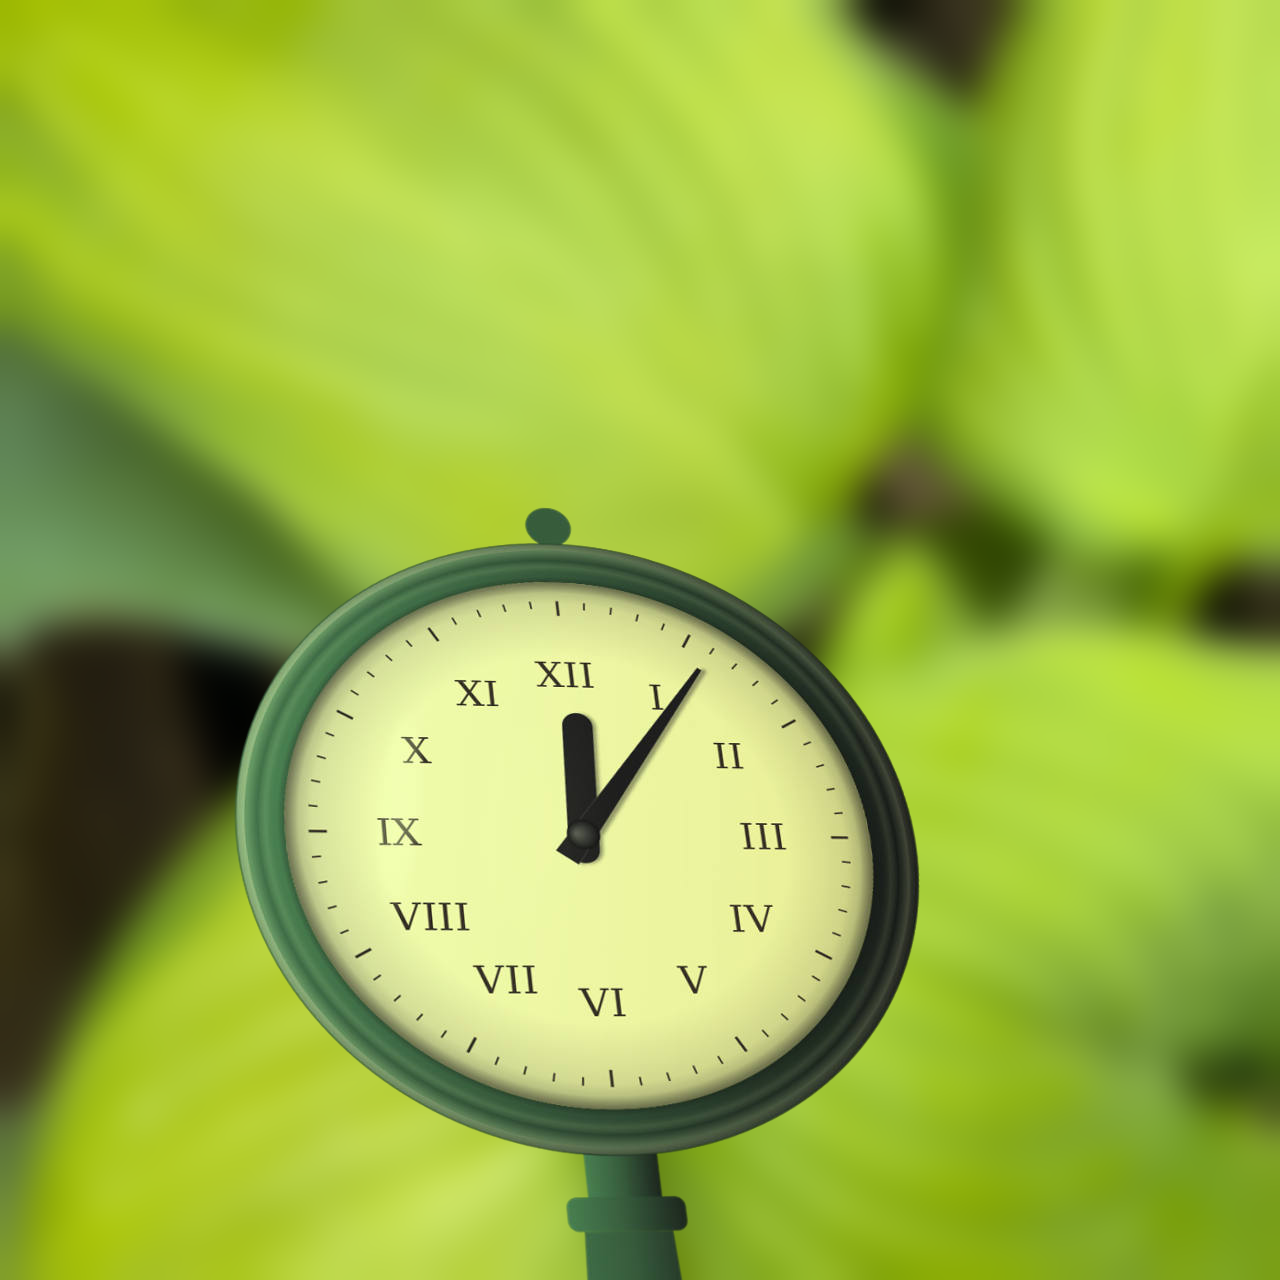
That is 12h06
